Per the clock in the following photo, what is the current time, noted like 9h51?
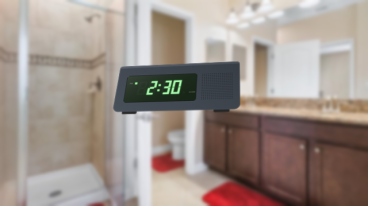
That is 2h30
